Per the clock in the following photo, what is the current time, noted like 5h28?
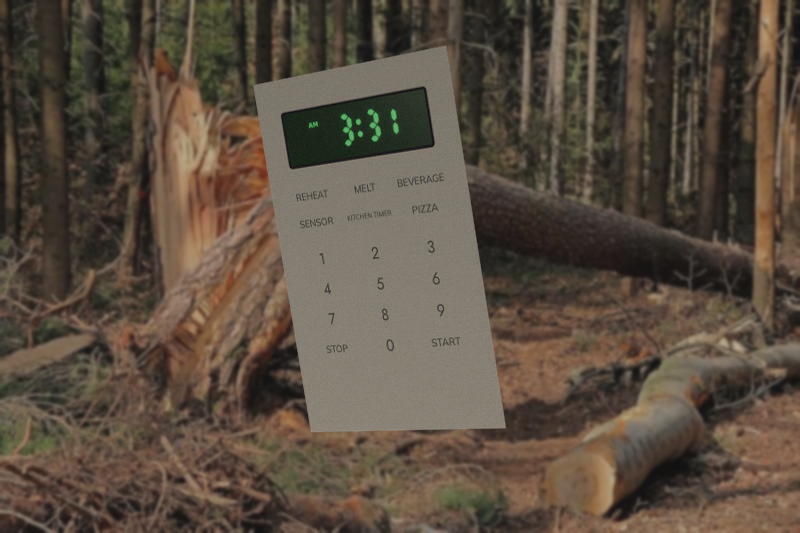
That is 3h31
